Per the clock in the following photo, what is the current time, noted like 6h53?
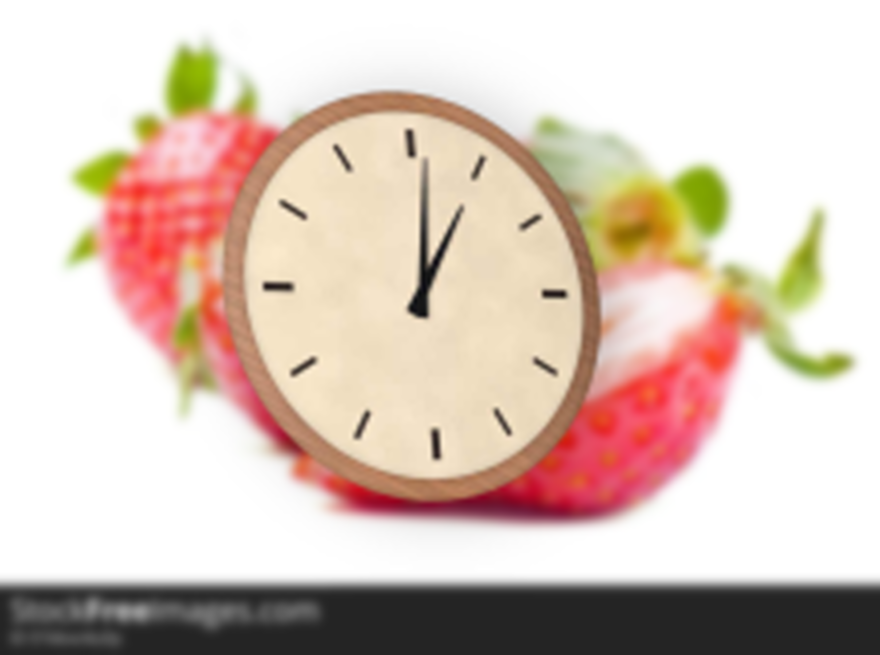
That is 1h01
